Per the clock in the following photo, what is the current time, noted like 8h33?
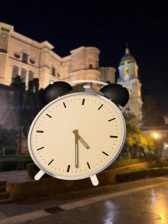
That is 4h28
